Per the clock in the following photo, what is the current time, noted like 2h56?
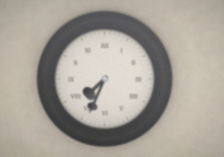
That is 7h34
